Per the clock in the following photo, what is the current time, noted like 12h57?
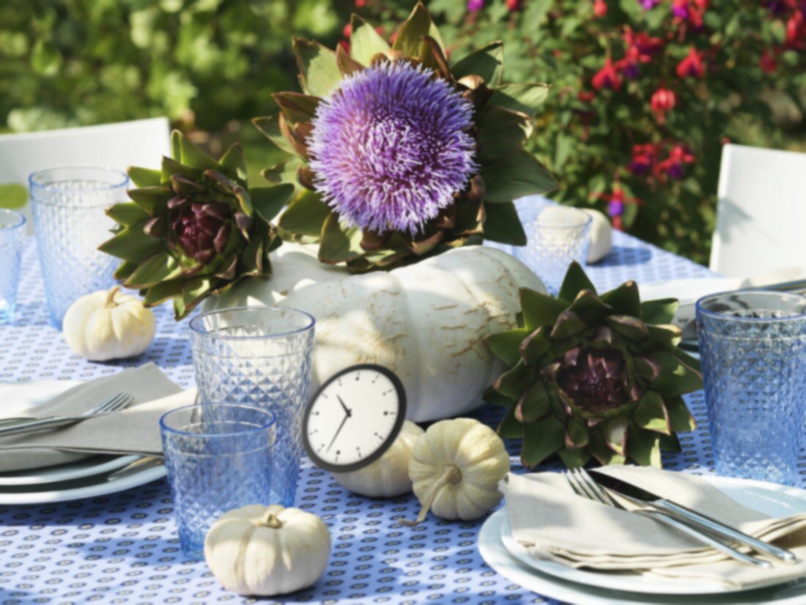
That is 10h33
